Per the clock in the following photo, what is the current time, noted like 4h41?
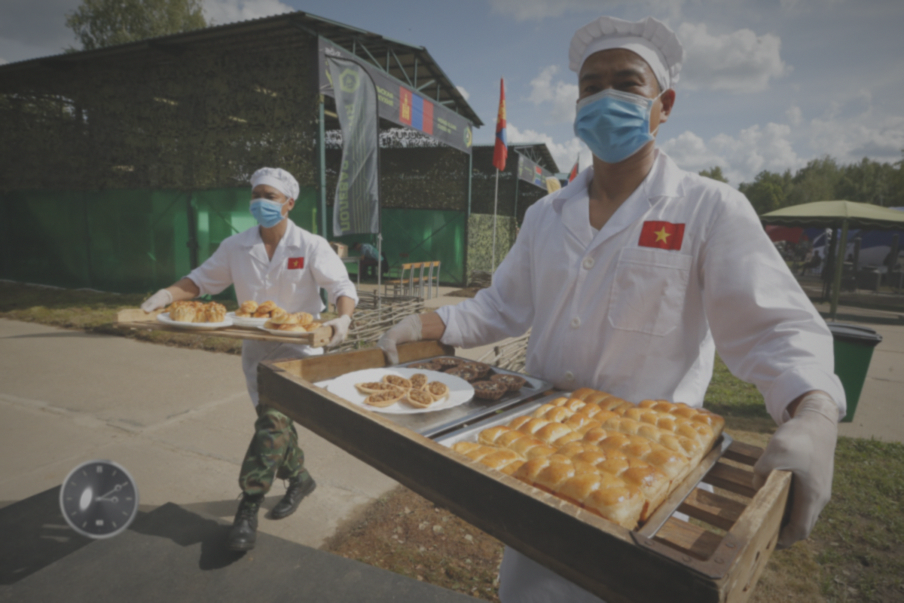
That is 3h10
